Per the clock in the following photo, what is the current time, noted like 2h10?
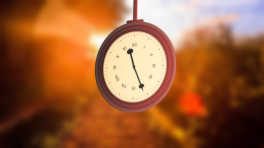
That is 11h26
